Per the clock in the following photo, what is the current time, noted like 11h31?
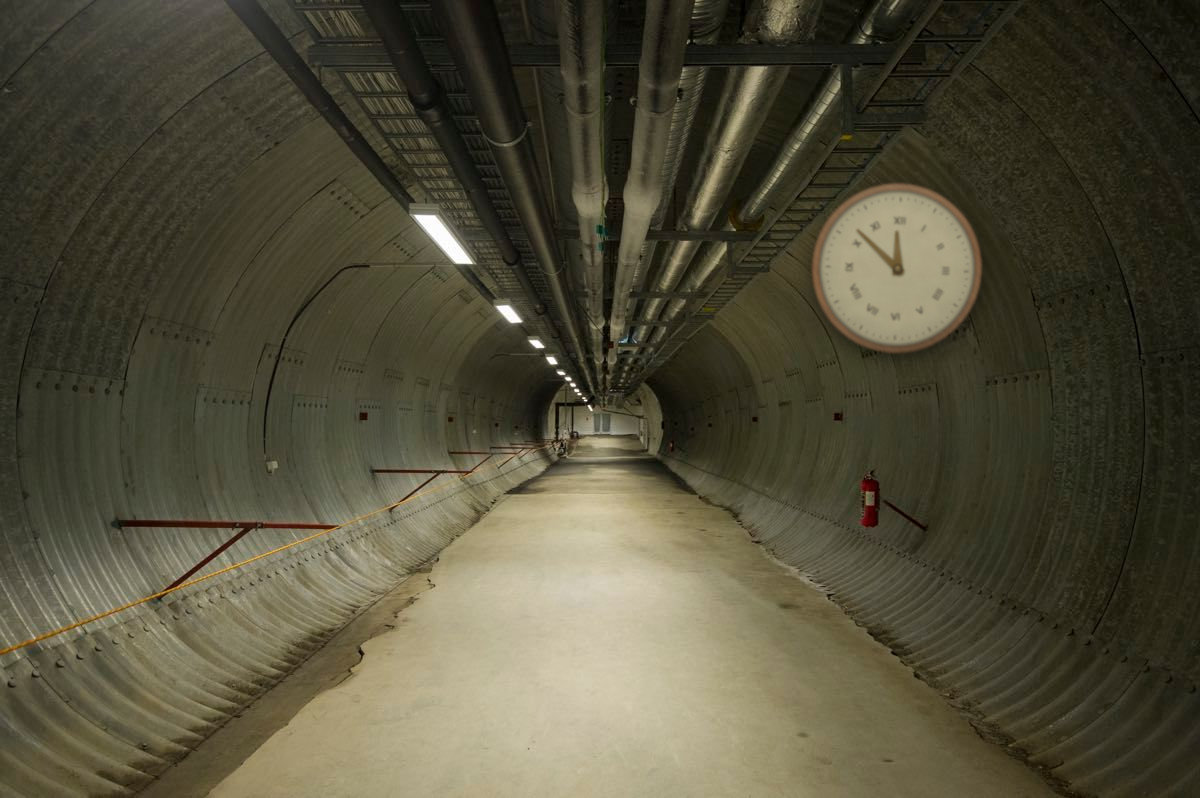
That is 11h52
